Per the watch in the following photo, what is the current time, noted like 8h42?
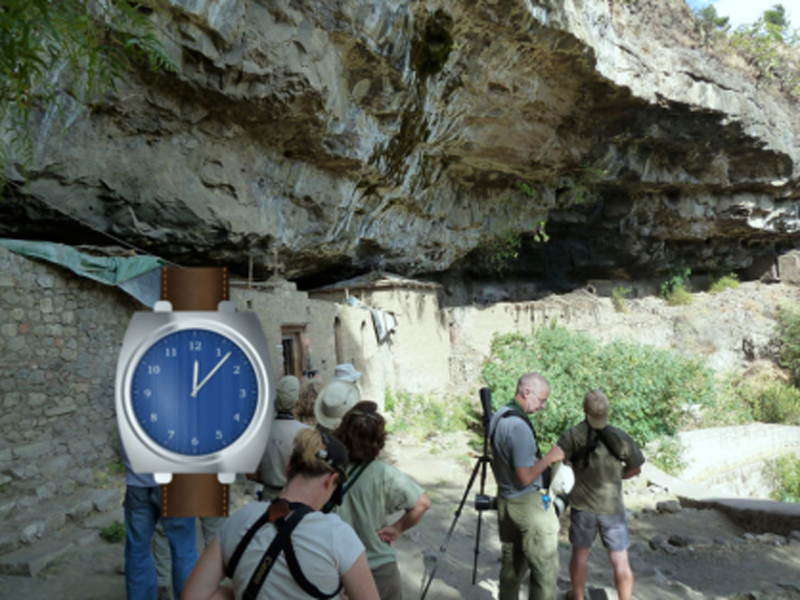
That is 12h07
